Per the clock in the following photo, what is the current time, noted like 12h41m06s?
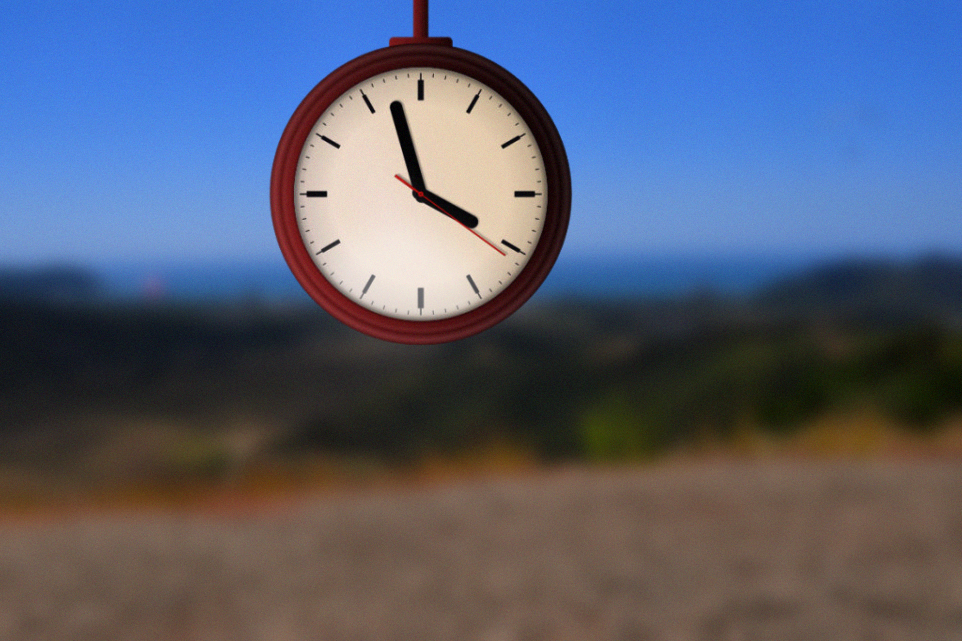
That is 3h57m21s
